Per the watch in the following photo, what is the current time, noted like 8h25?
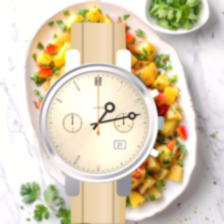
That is 1h13
